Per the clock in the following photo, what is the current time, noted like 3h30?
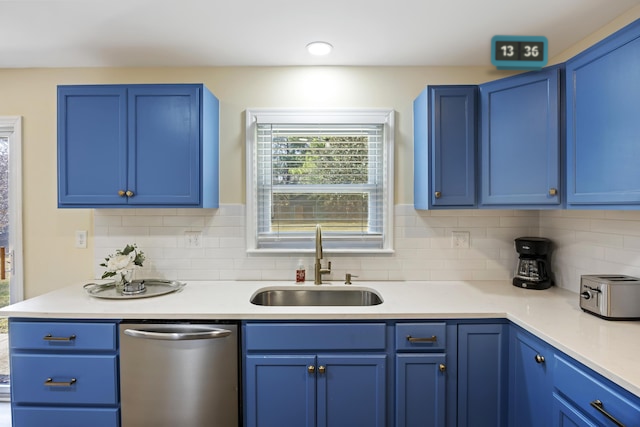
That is 13h36
